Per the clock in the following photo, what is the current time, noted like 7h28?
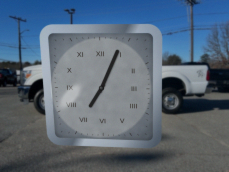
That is 7h04
